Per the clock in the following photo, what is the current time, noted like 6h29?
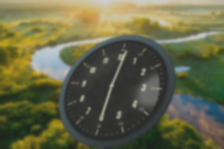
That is 6h01
